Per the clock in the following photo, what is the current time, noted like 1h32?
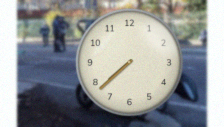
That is 7h38
